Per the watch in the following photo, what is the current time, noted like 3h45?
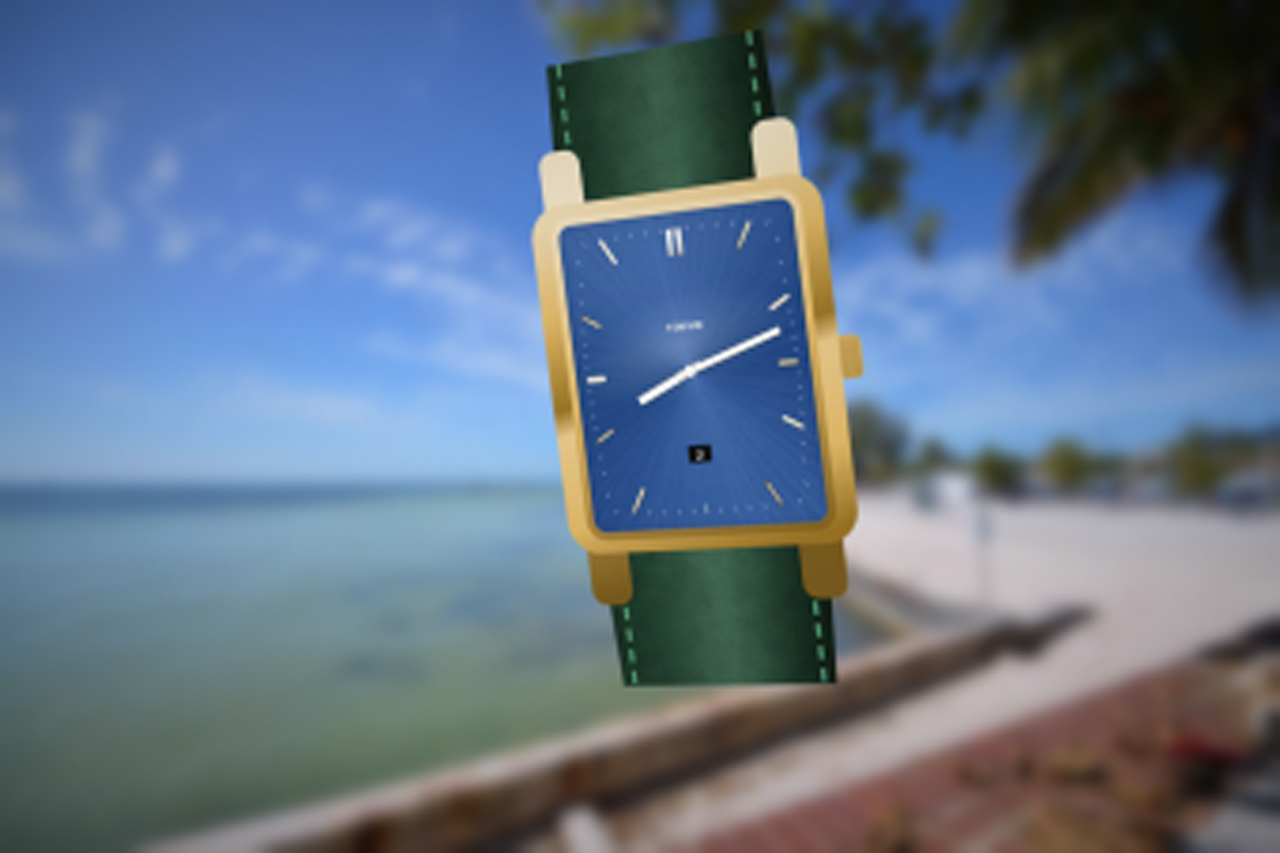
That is 8h12
